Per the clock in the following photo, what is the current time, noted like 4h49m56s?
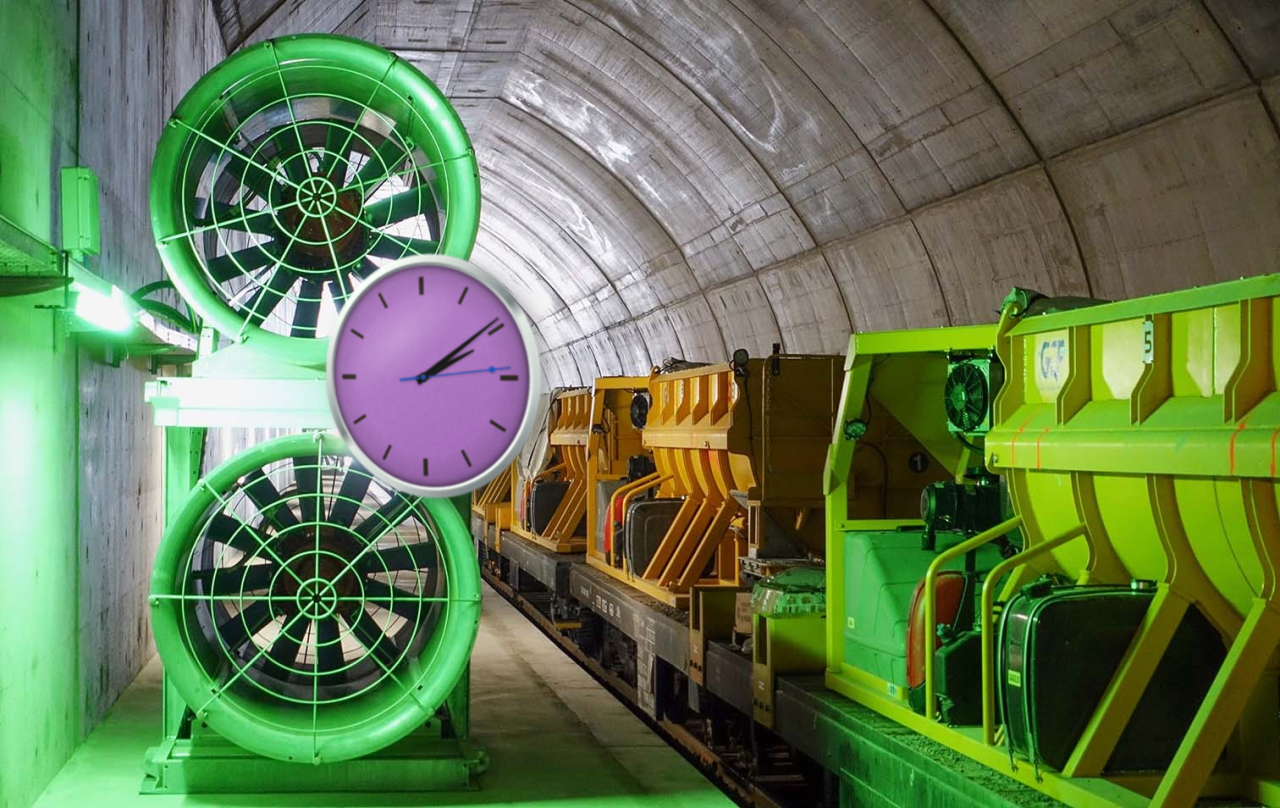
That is 2h09m14s
